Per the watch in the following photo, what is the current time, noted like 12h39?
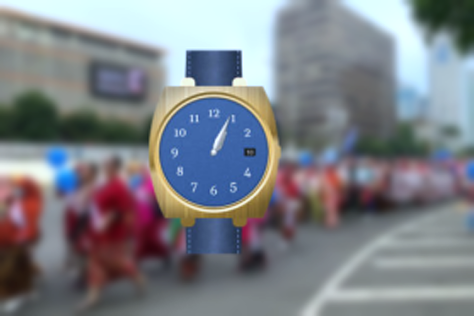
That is 1h04
